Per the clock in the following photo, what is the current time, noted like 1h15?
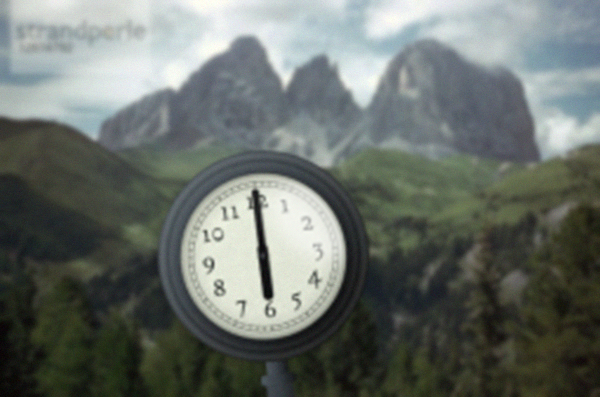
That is 6h00
